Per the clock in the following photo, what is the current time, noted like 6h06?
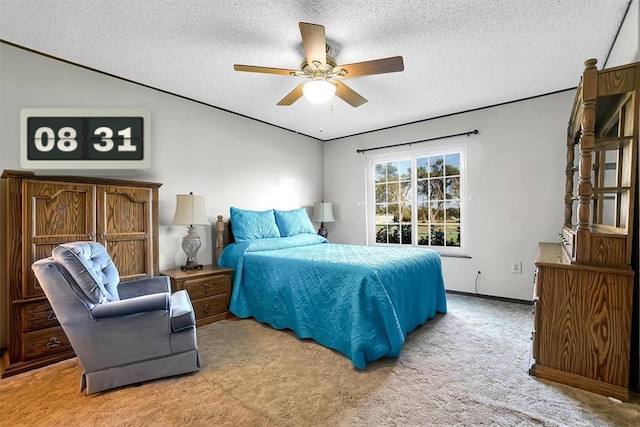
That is 8h31
